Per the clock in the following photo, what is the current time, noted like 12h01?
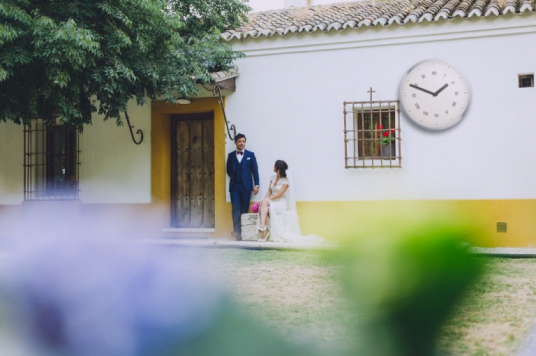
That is 1h49
